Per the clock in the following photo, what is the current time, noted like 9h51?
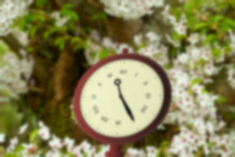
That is 11h25
